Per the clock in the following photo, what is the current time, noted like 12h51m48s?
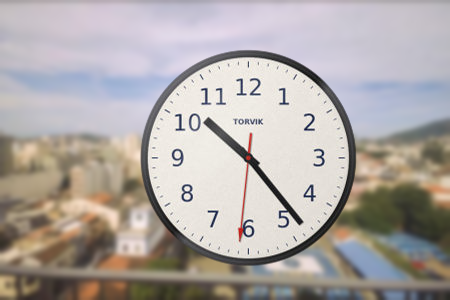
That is 10h23m31s
